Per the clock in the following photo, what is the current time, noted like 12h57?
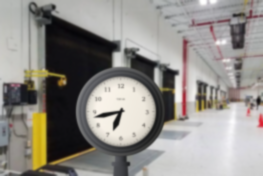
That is 6h43
